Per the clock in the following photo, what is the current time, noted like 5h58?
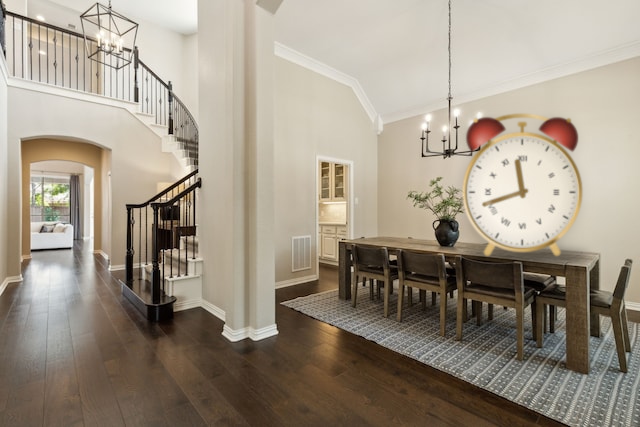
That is 11h42
